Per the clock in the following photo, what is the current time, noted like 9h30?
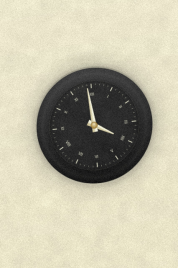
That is 3h59
